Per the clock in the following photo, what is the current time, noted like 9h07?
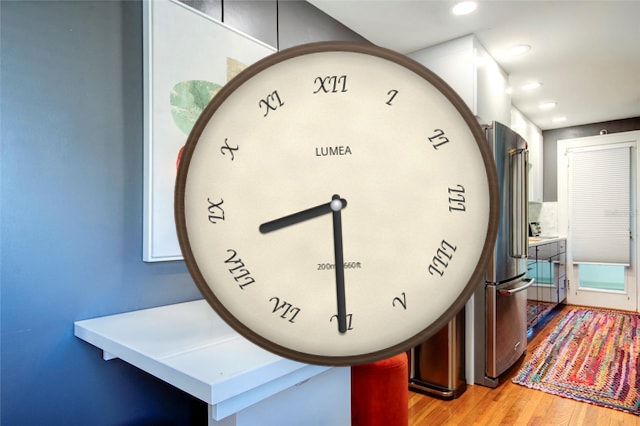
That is 8h30
